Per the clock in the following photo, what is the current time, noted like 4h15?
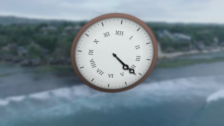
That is 4h21
